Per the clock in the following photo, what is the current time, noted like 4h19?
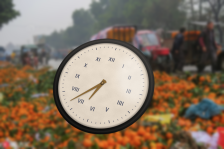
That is 6h37
